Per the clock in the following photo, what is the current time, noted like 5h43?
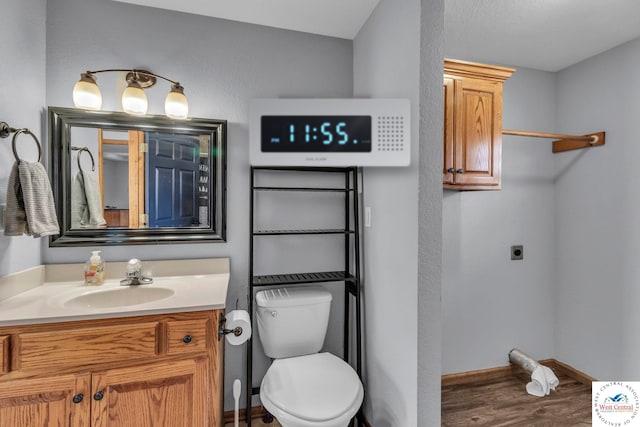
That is 11h55
